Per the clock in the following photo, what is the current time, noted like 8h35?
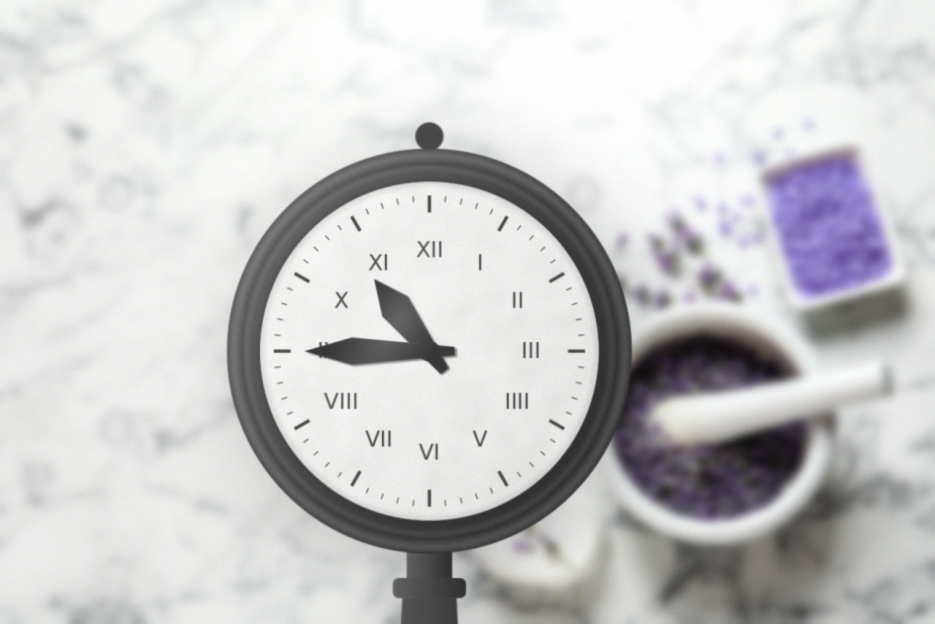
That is 10h45
